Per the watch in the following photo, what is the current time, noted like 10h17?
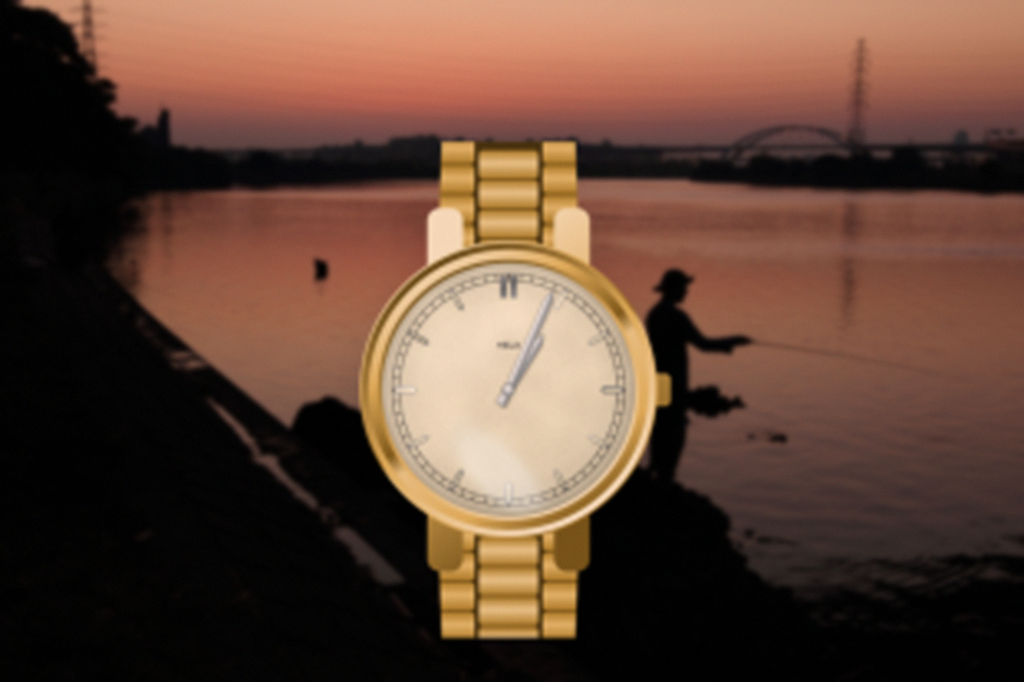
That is 1h04
